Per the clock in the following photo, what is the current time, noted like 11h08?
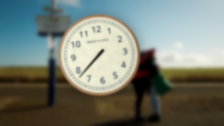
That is 7h38
